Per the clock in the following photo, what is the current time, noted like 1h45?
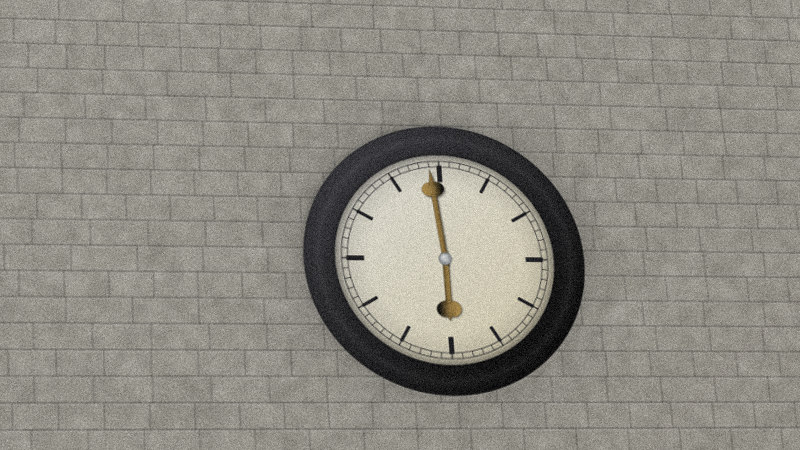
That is 5h59
